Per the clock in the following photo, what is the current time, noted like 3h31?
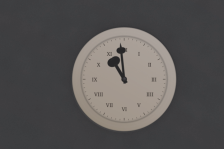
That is 10h59
